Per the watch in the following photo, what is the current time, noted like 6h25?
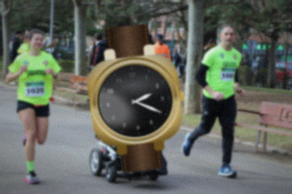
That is 2h20
